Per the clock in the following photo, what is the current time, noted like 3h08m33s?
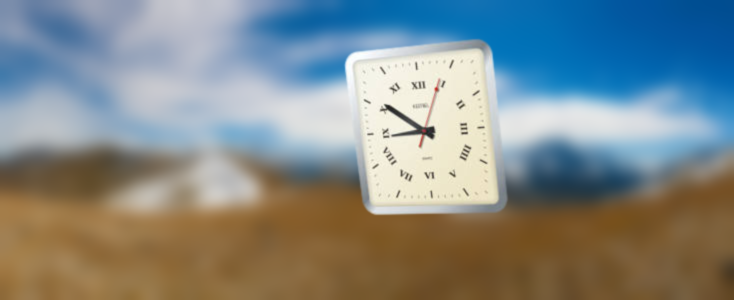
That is 8h51m04s
